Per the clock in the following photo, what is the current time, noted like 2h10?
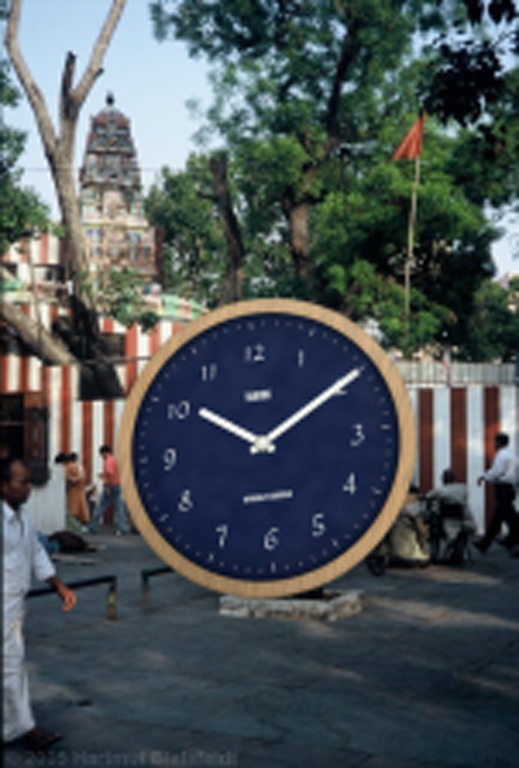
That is 10h10
